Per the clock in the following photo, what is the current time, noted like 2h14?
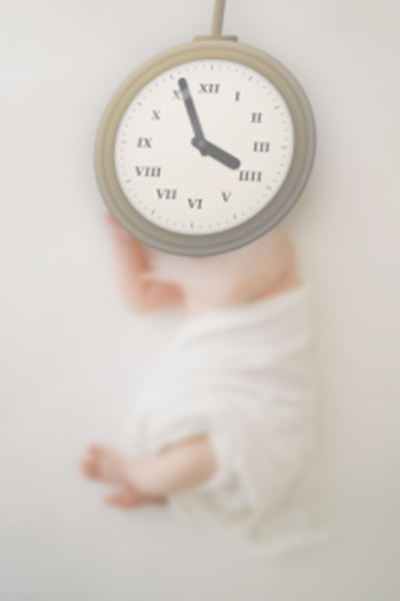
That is 3h56
